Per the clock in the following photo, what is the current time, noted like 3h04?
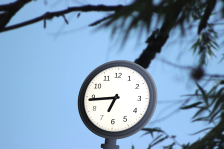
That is 6h44
